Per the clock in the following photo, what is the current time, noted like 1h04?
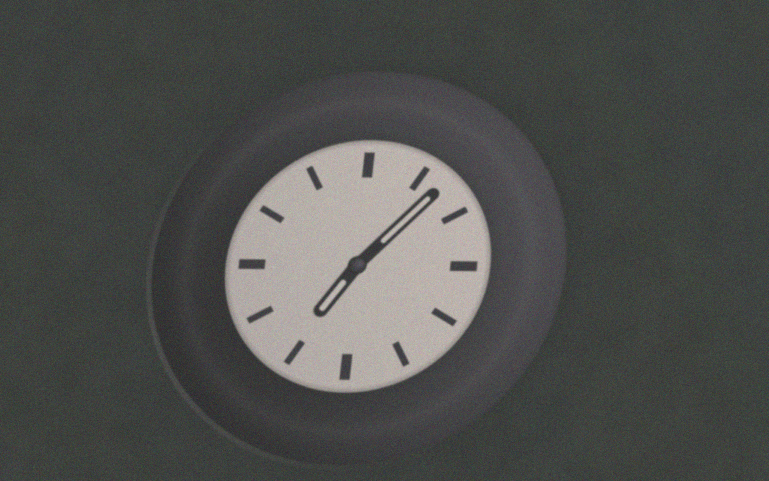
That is 7h07
